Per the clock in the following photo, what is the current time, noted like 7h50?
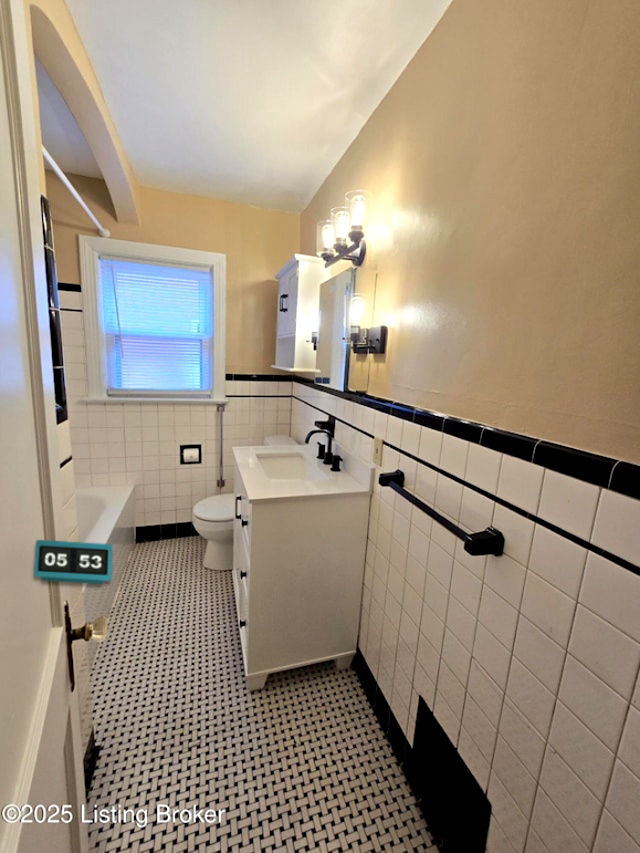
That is 5h53
